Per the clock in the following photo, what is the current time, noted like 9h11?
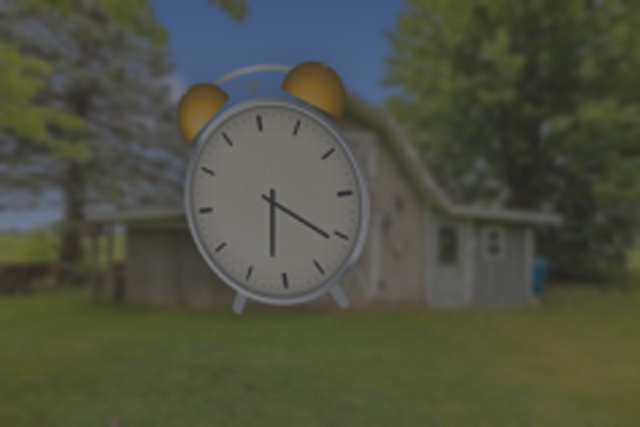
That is 6h21
